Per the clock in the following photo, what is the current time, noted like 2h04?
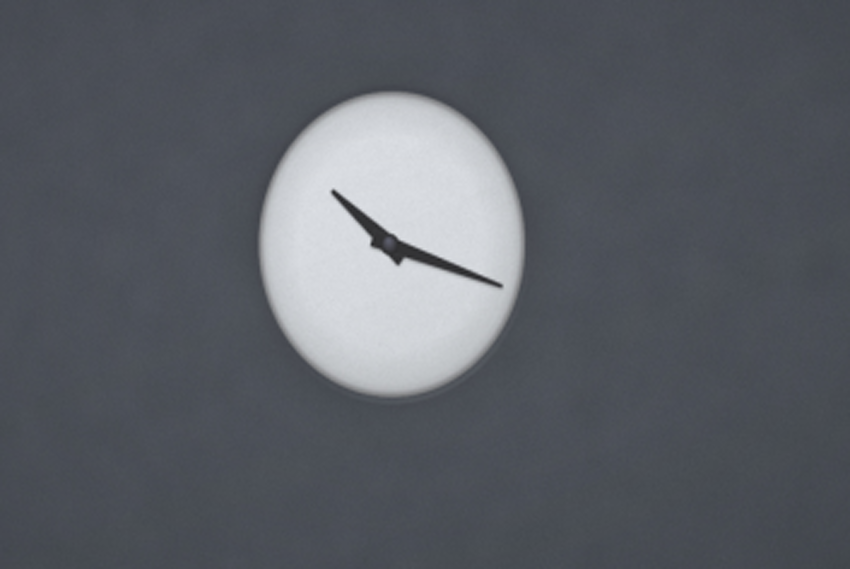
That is 10h18
